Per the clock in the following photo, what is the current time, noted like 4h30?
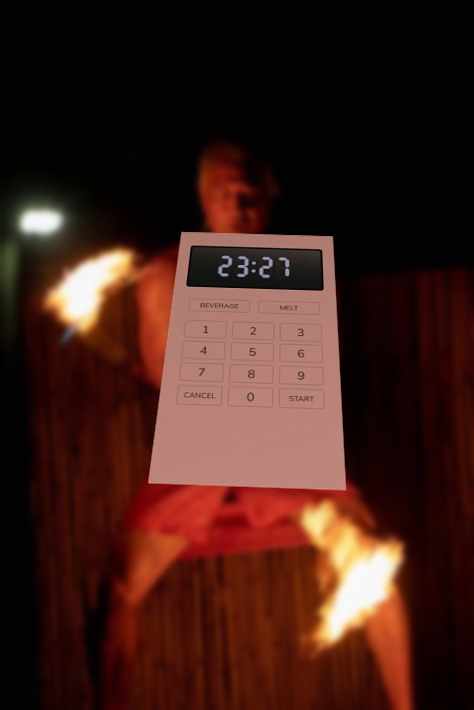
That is 23h27
